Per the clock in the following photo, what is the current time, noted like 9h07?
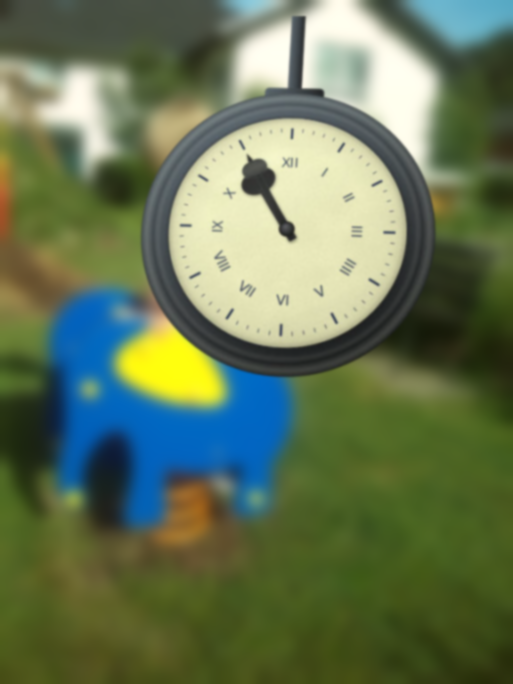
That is 10h55
